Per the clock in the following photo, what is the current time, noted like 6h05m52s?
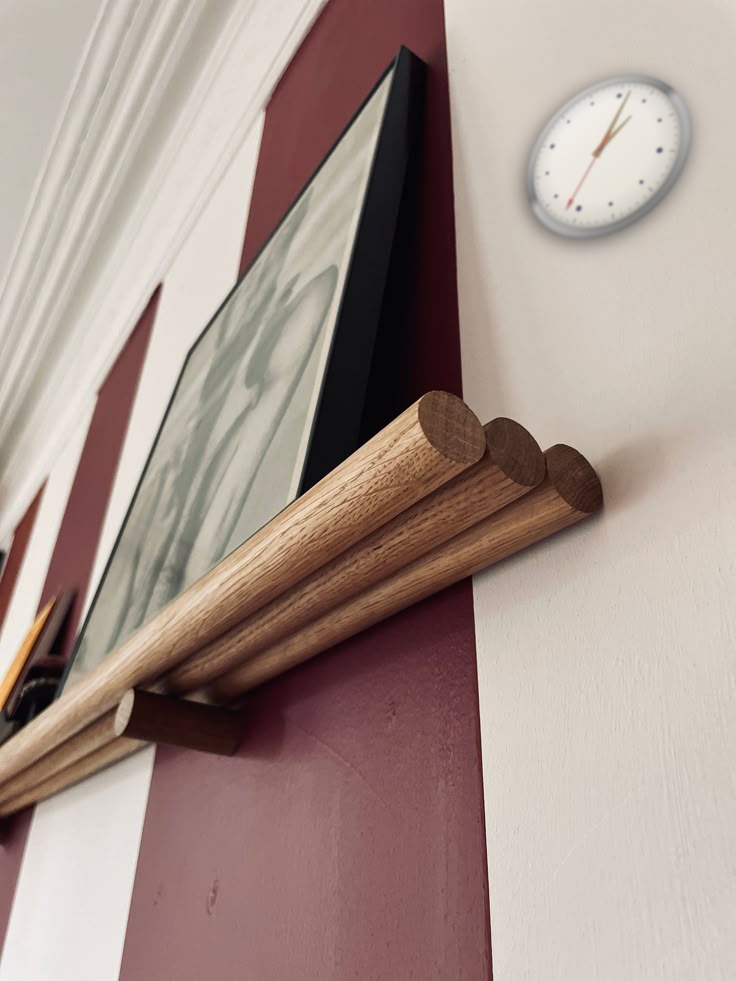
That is 1h01m32s
